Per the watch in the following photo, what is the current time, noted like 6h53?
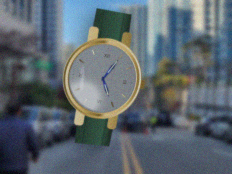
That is 5h05
